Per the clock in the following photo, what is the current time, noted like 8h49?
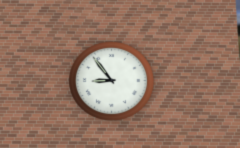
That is 8h54
